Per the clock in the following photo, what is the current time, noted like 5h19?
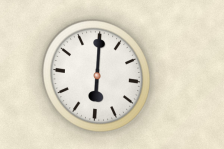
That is 6h00
